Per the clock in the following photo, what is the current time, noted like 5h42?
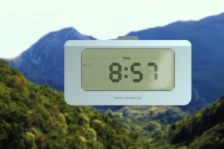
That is 8h57
